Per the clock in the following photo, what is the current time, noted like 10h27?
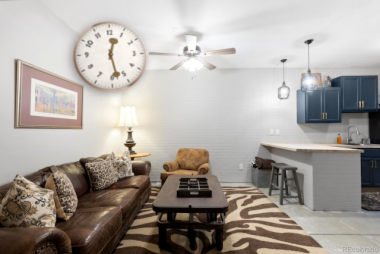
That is 12h28
